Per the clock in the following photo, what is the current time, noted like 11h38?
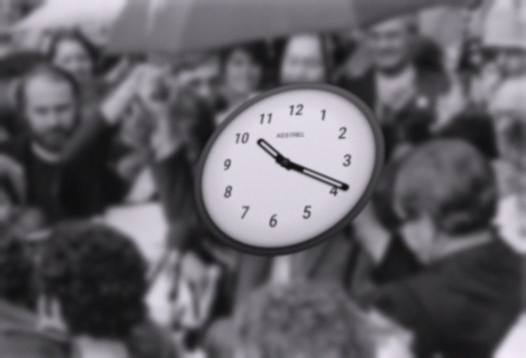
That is 10h19
